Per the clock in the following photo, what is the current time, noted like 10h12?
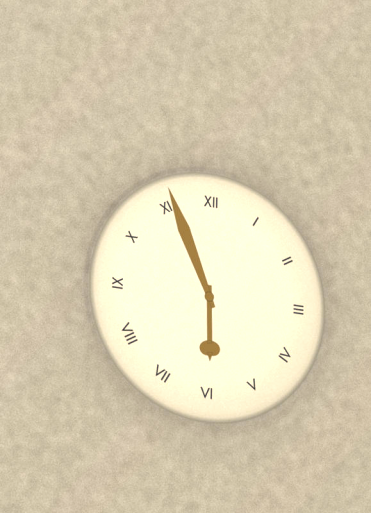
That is 5h56
